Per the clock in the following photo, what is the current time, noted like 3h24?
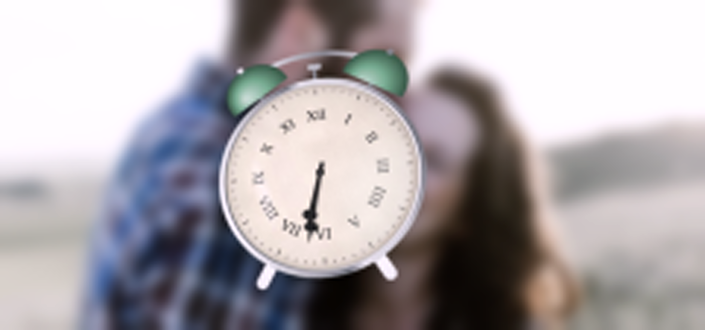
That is 6h32
